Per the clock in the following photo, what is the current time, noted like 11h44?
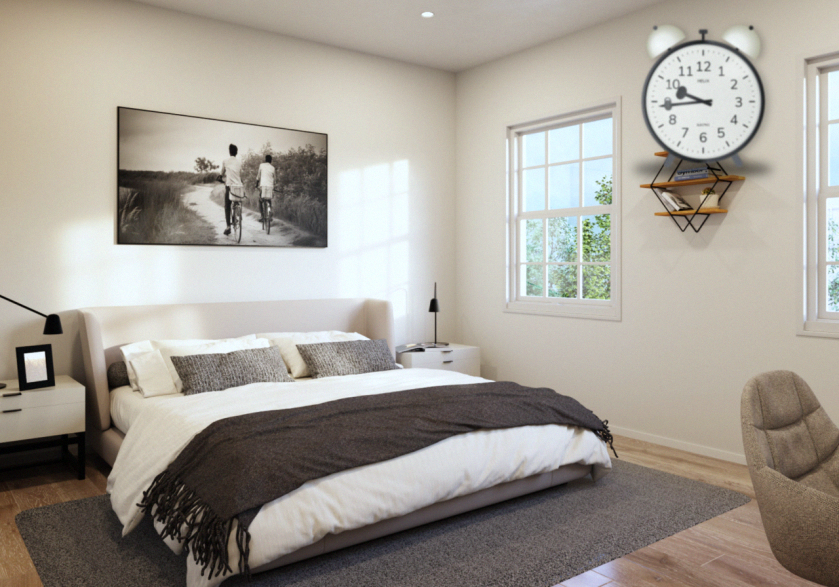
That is 9h44
